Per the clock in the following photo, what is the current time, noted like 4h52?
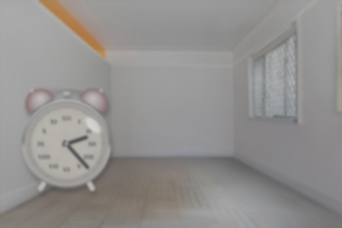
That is 2h23
